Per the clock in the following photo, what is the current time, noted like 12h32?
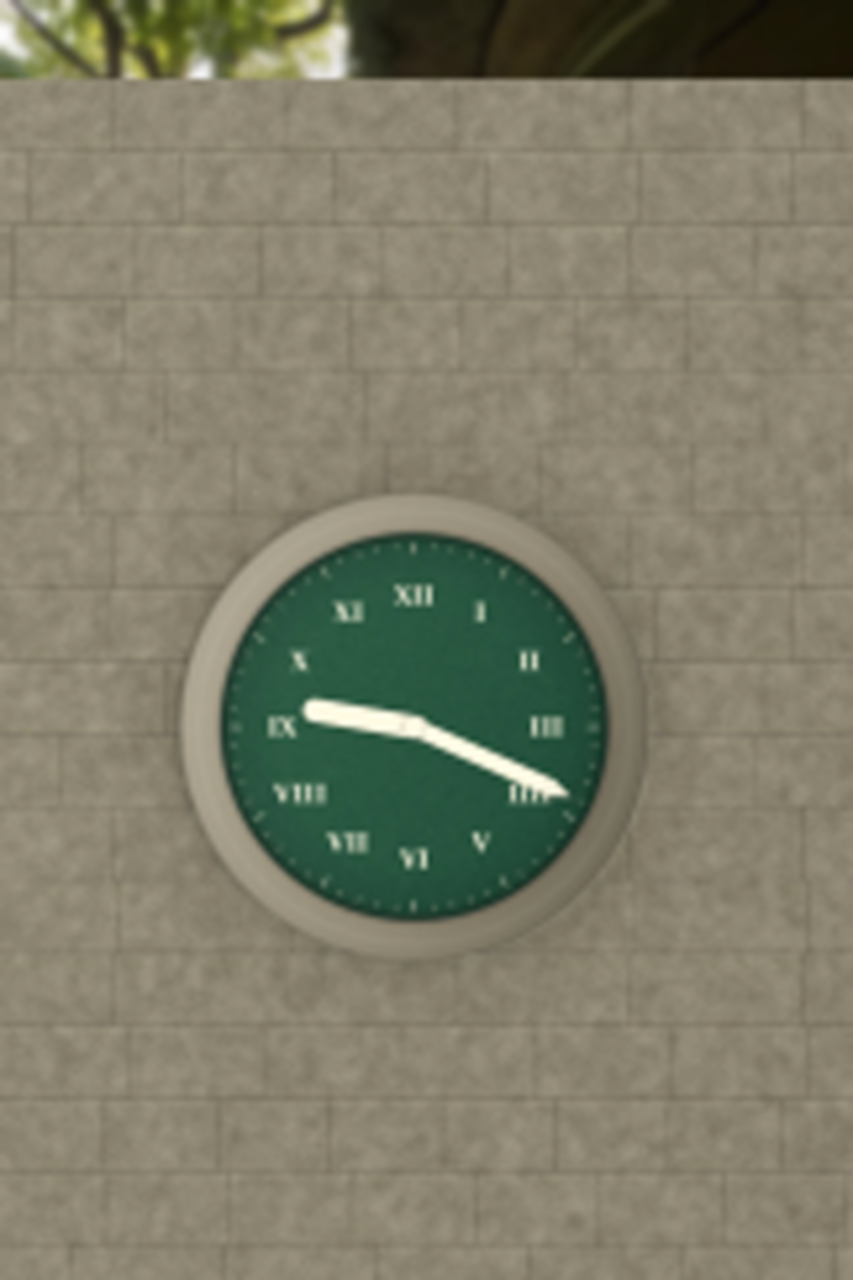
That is 9h19
